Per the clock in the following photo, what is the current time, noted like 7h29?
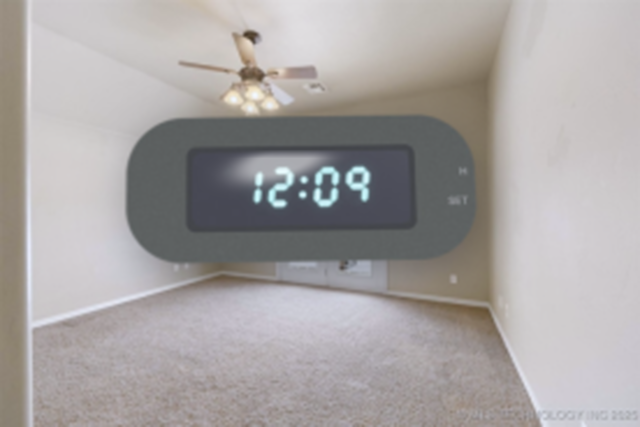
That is 12h09
